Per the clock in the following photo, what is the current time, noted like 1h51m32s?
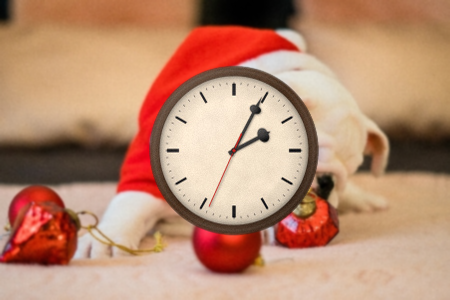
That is 2h04m34s
